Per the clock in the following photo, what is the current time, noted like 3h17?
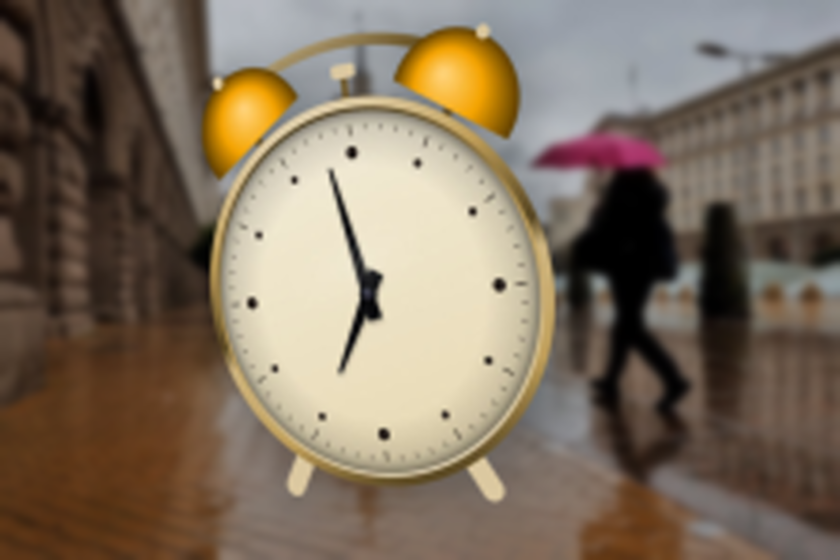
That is 6h58
